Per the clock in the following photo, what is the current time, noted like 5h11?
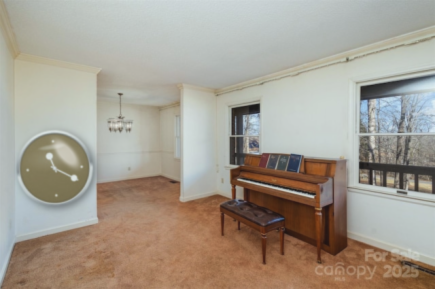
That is 11h20
